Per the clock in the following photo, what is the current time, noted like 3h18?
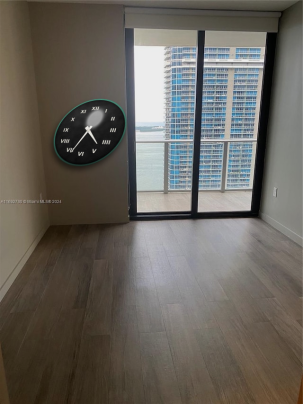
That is 4h34
